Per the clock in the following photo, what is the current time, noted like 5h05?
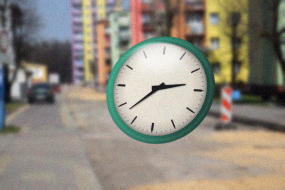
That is 2h38
